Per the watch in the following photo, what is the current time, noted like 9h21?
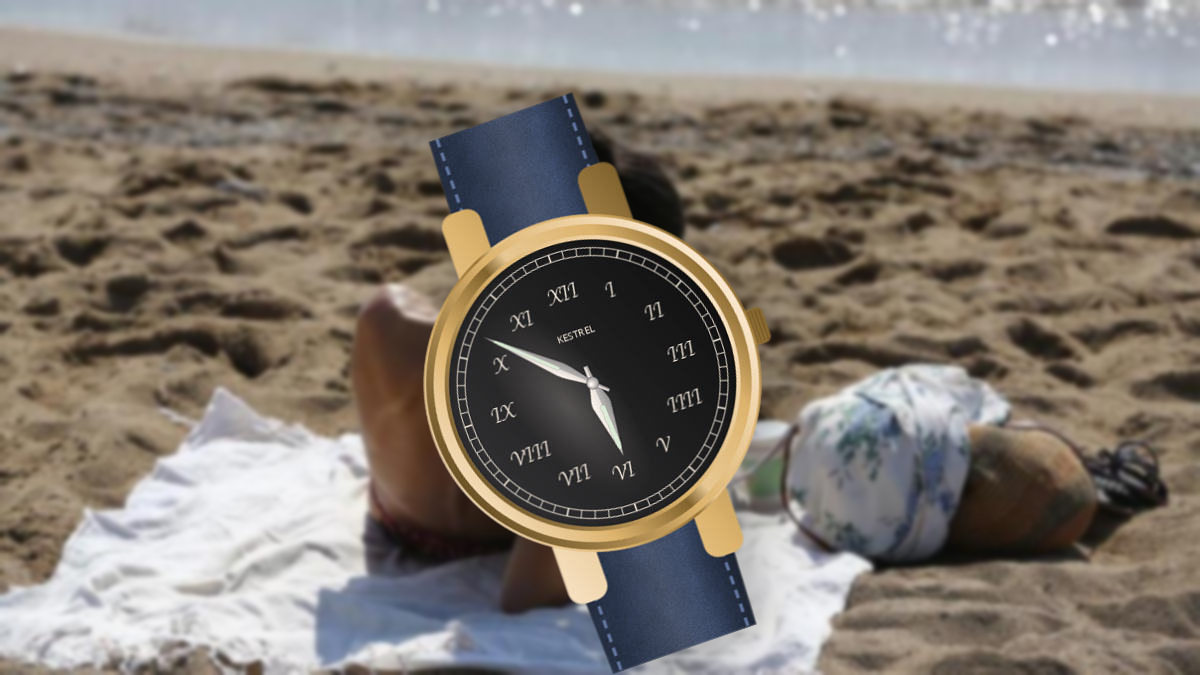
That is 5h52
